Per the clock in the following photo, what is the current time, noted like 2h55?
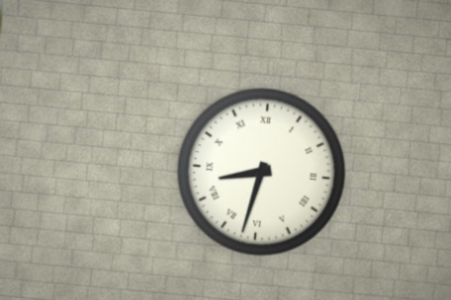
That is 8h32
